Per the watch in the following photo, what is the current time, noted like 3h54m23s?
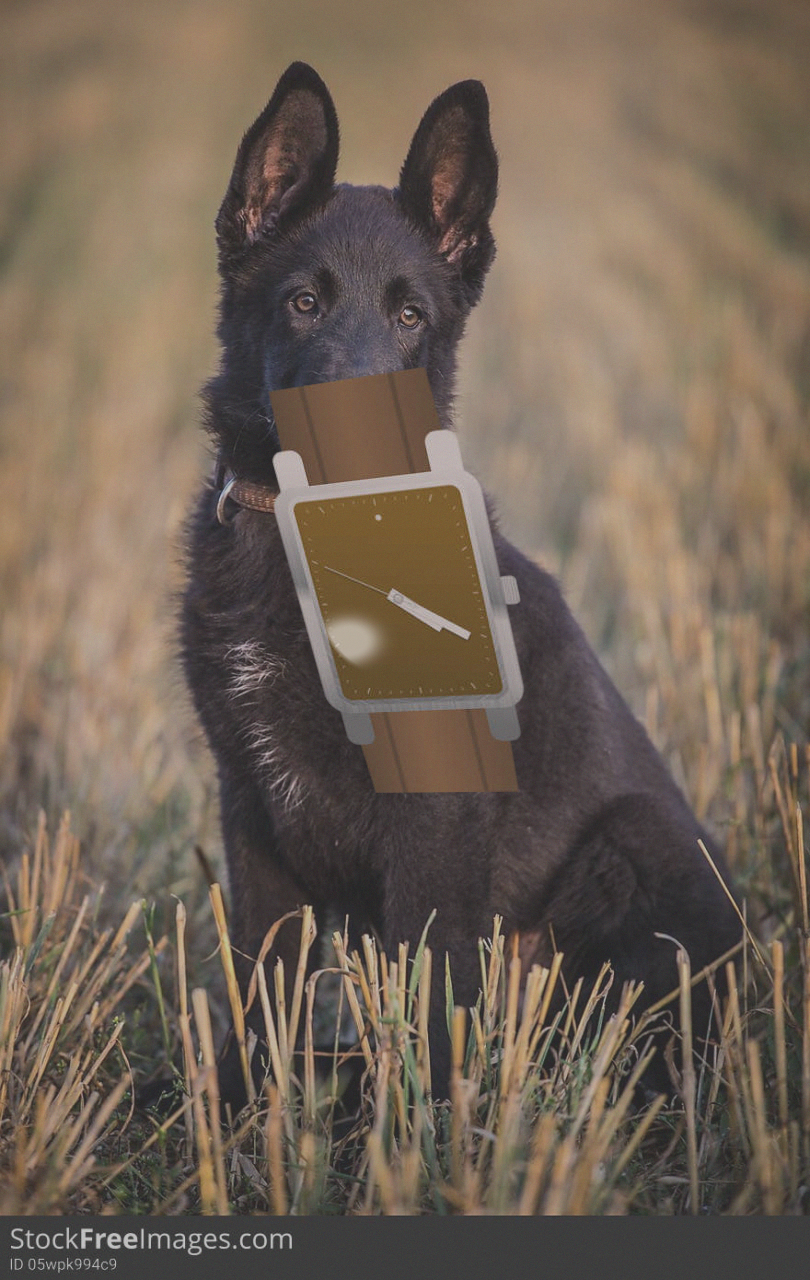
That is 4h20m50s
